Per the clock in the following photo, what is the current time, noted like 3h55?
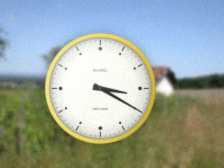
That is 3h20
